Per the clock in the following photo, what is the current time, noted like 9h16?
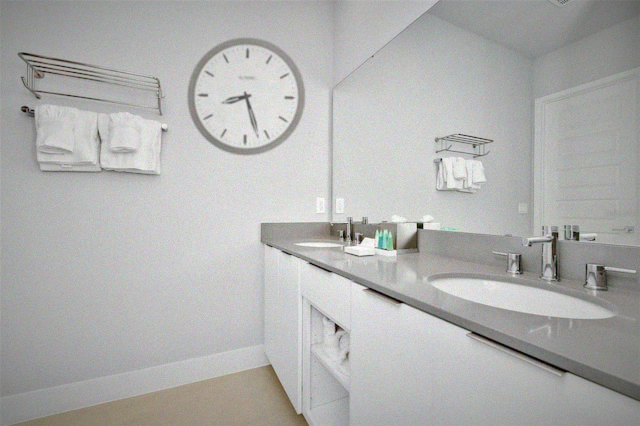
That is 8h27
